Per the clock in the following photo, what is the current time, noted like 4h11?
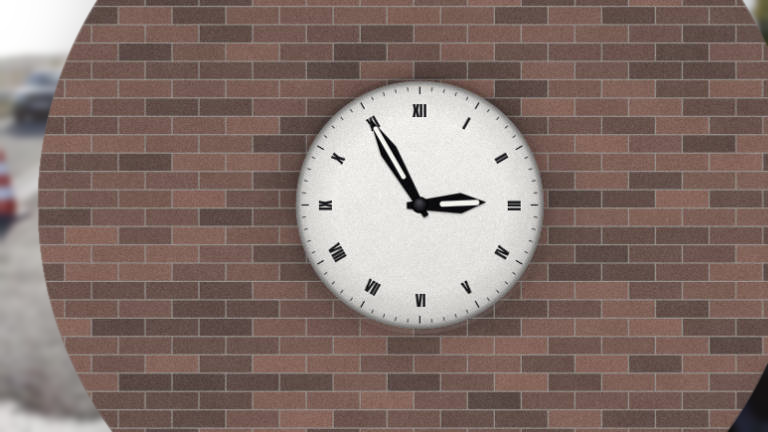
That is 2h55
